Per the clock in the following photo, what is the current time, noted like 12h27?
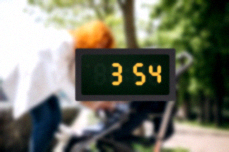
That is 3h54
